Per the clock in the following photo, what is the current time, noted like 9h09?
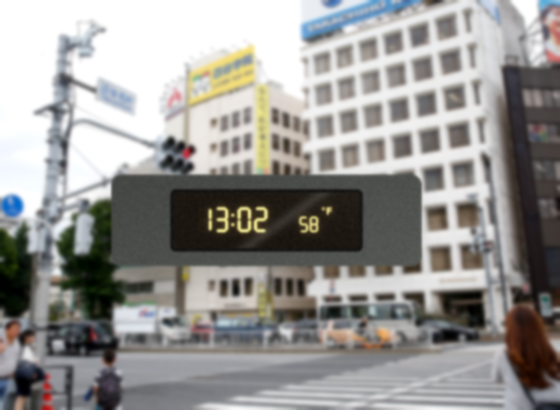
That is 13h02
